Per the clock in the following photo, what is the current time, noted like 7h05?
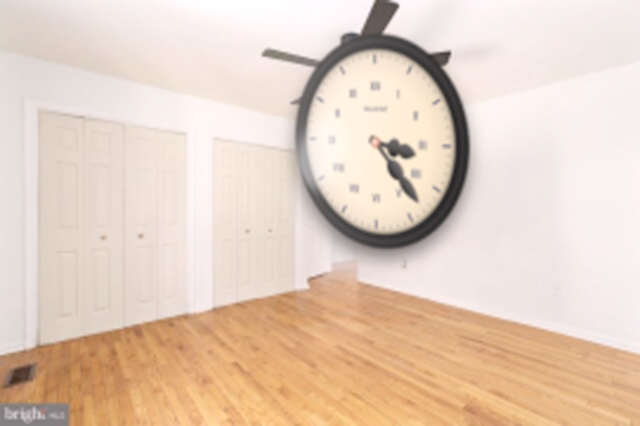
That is 3h23
